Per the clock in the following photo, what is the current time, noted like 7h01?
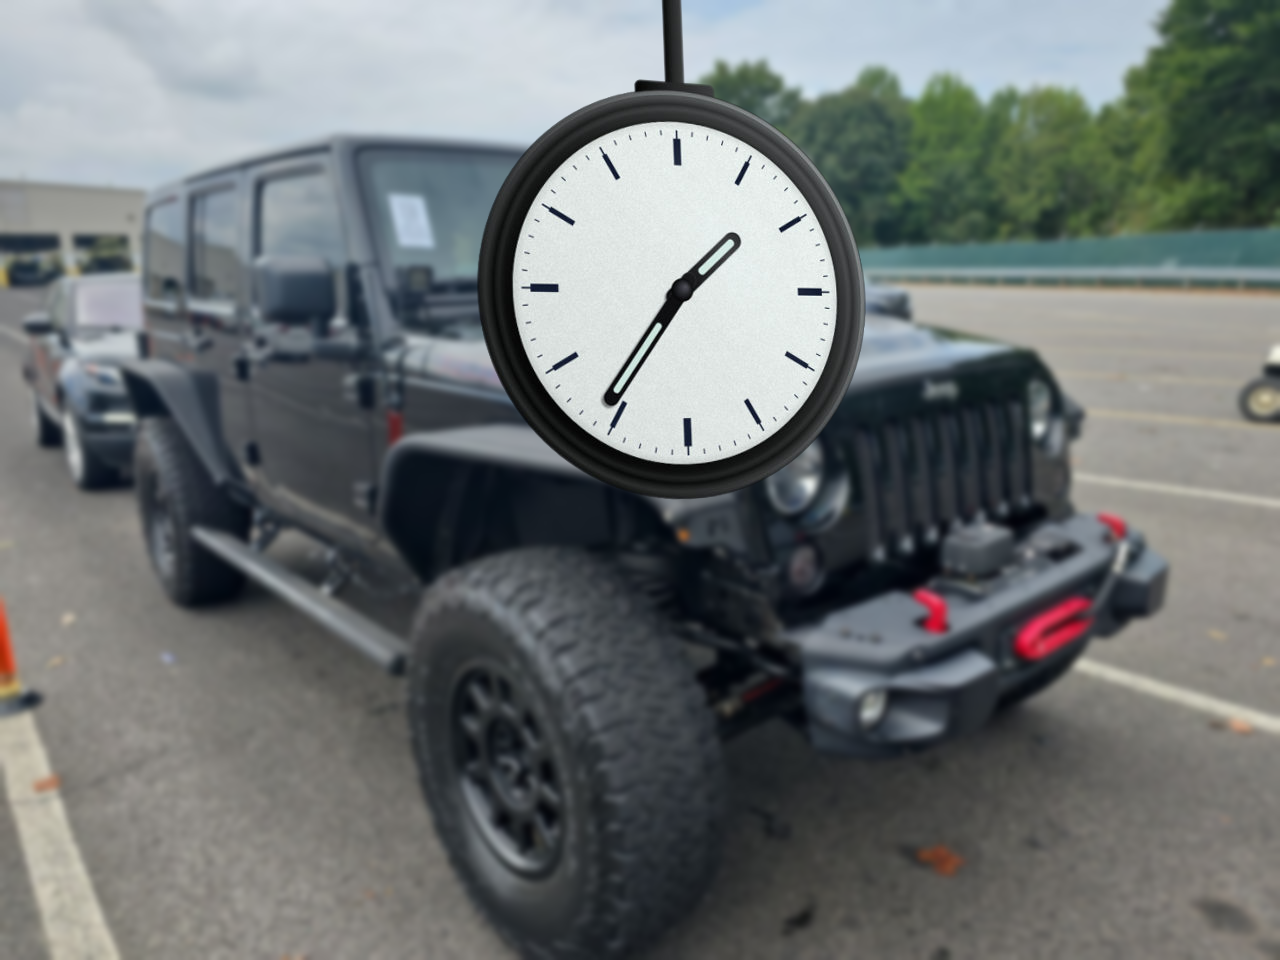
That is 1h36
